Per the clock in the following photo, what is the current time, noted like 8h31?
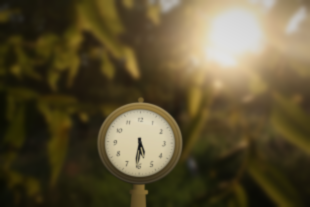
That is 5h31
